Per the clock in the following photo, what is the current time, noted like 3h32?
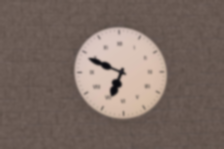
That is 6h49
